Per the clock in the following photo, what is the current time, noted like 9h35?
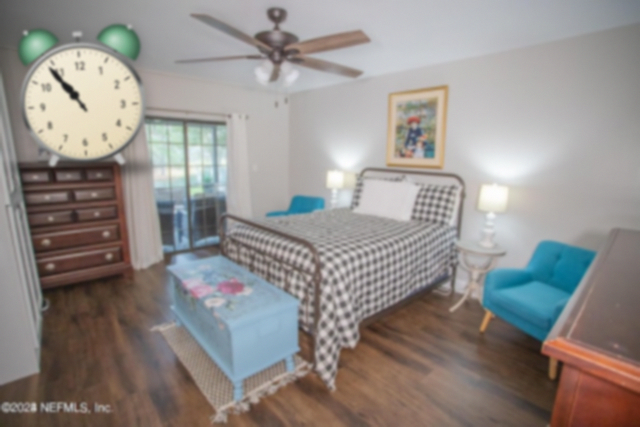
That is 10h54
